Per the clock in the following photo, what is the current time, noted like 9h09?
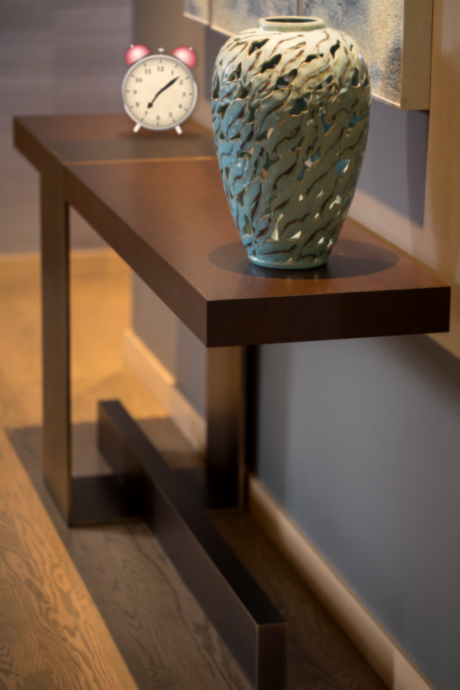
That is 7h08
